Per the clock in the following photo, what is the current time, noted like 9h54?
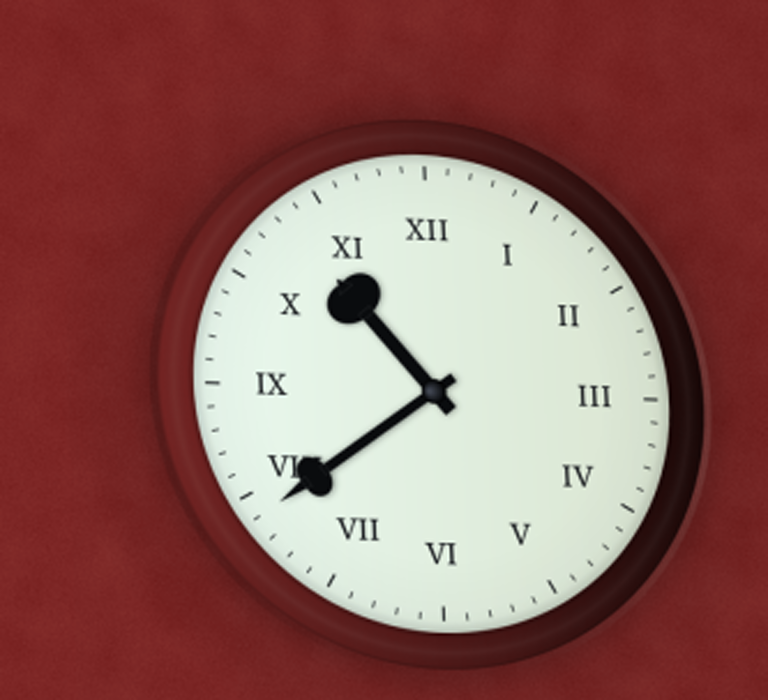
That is 10h39
